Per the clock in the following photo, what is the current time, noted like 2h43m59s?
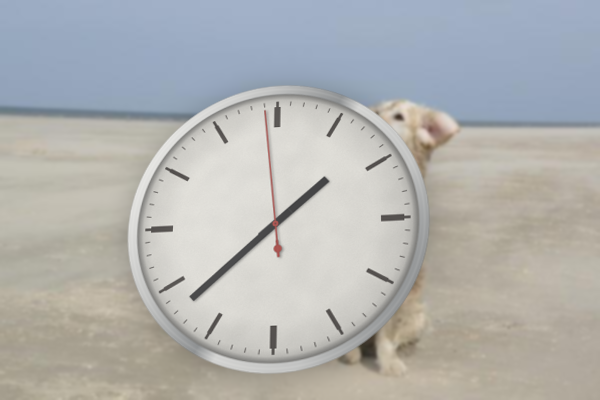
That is 1h37m59s
